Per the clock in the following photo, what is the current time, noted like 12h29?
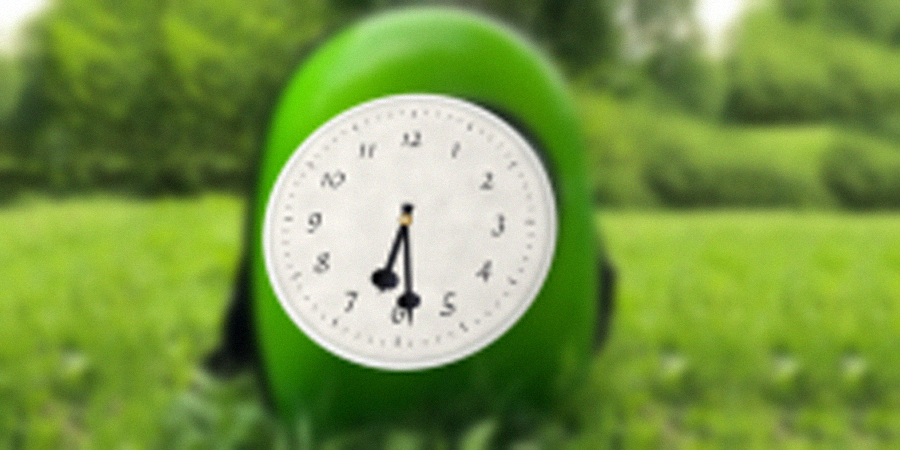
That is 6h29
